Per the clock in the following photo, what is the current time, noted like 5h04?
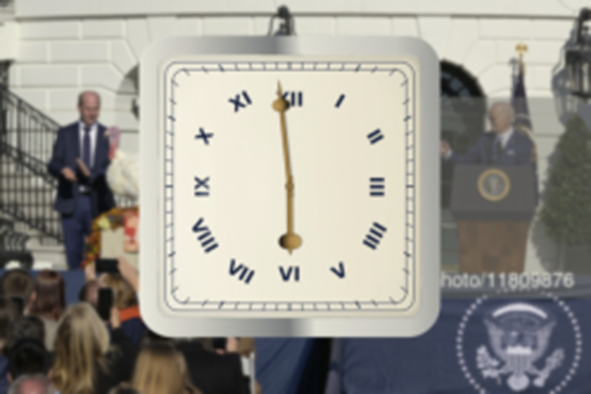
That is 5h59
